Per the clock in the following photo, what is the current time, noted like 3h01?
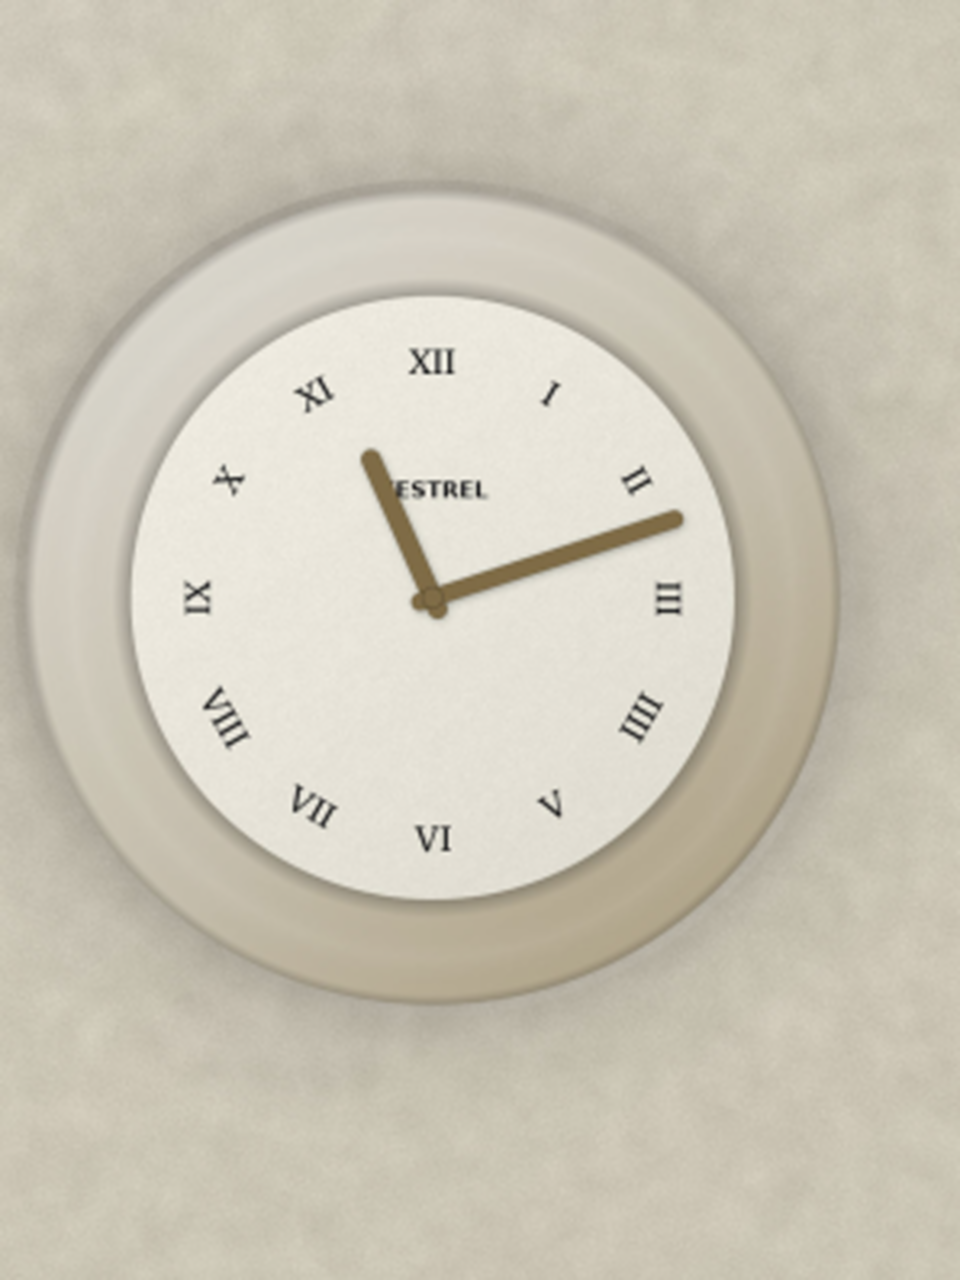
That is 11h12
